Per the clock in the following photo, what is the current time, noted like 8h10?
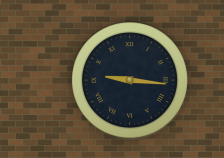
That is 9h16
